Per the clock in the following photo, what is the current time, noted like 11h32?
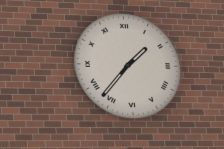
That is 1h37
